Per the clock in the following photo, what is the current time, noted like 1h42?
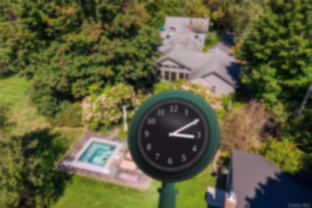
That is 3h10
